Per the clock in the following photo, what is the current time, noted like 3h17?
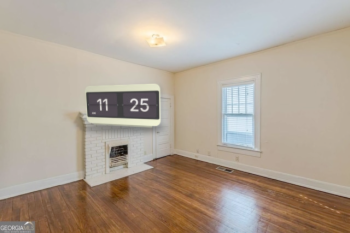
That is 11h25
